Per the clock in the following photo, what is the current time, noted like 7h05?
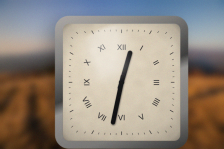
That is 12h32
